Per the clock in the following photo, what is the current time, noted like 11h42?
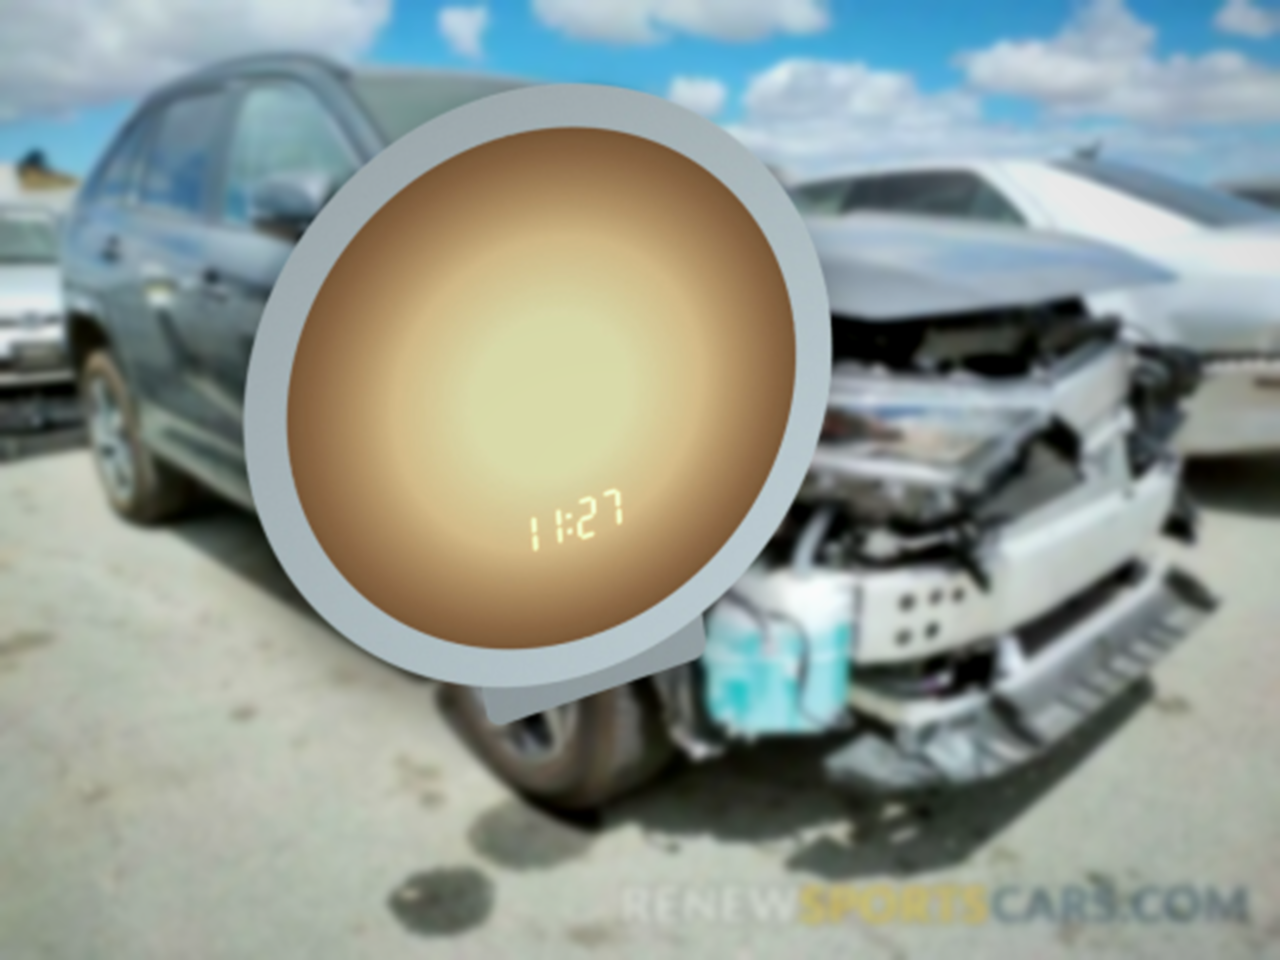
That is 11h27
